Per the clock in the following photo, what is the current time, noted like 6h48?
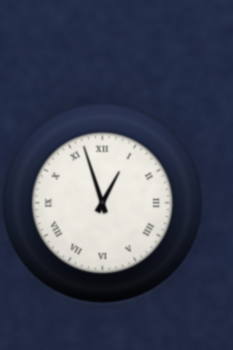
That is 12h57
